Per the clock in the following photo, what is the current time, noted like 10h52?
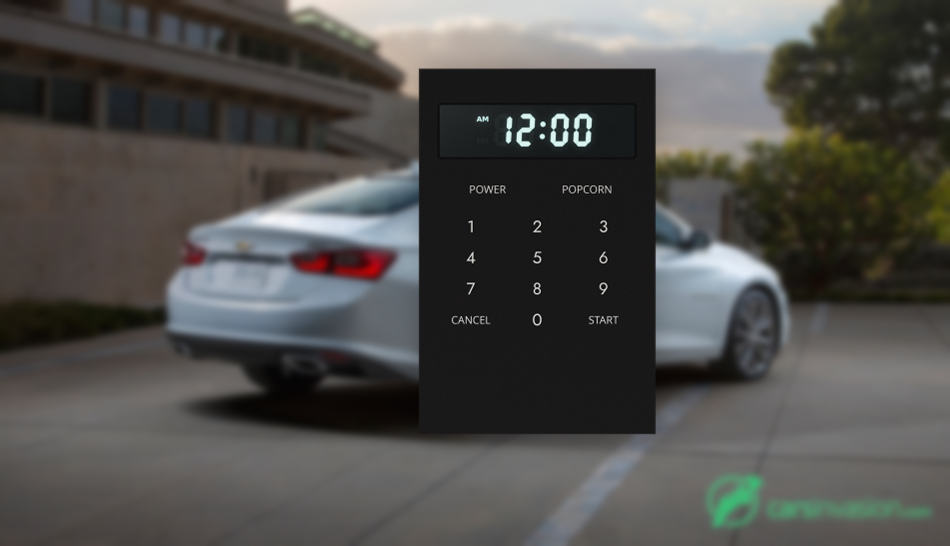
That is 12h00
